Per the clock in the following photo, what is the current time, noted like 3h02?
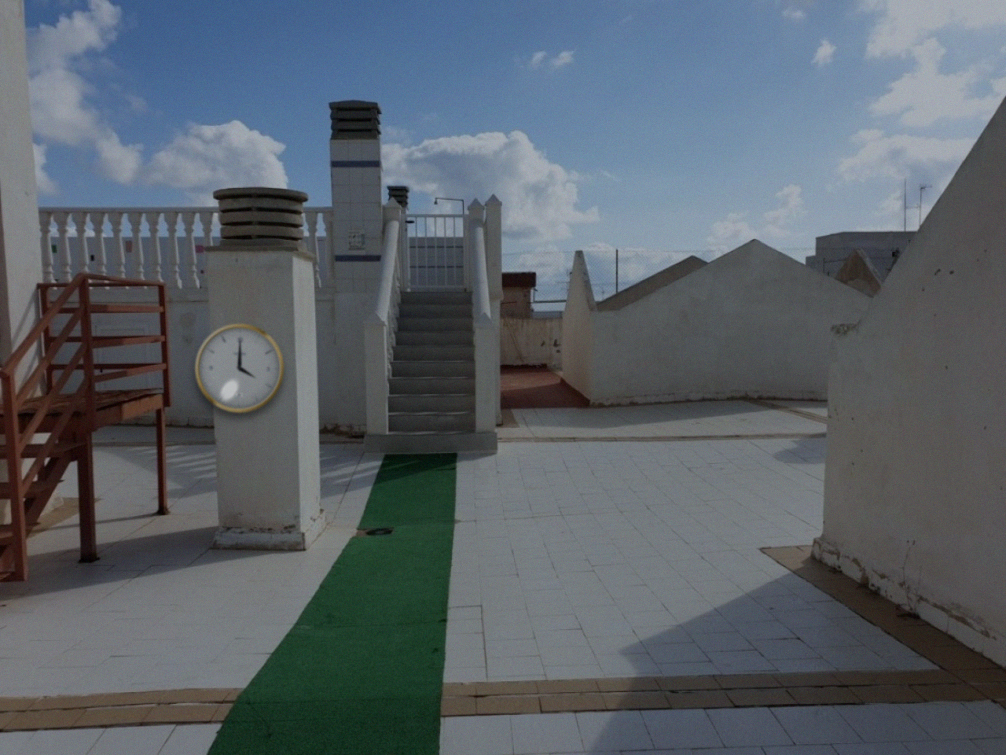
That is 4h00
